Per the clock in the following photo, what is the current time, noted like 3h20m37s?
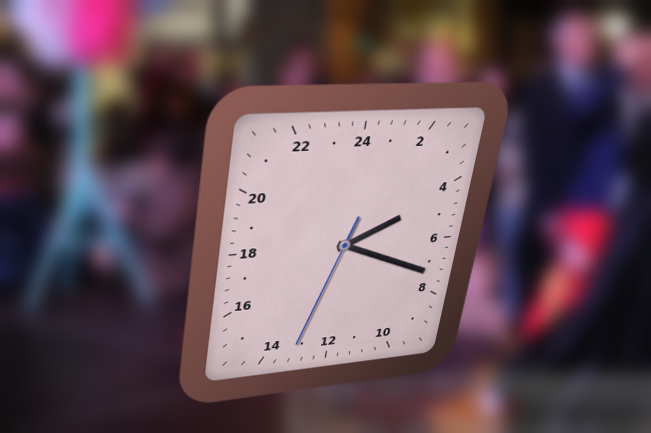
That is 4h18m33s
